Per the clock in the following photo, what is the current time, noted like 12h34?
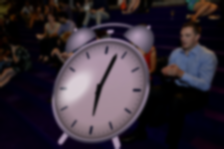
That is 6h03
